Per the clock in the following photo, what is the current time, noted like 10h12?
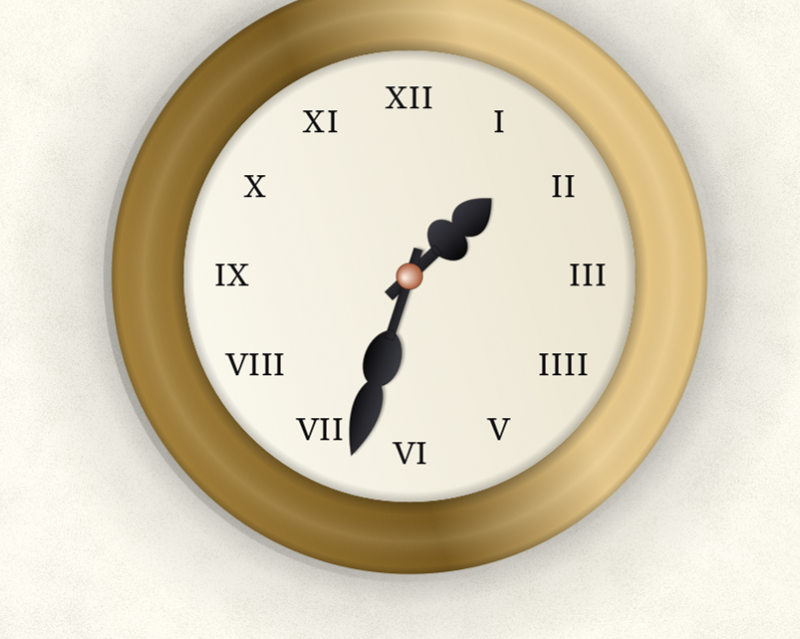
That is 1h33
